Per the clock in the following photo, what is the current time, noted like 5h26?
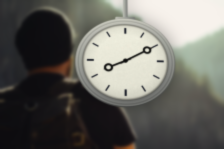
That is 8h10
